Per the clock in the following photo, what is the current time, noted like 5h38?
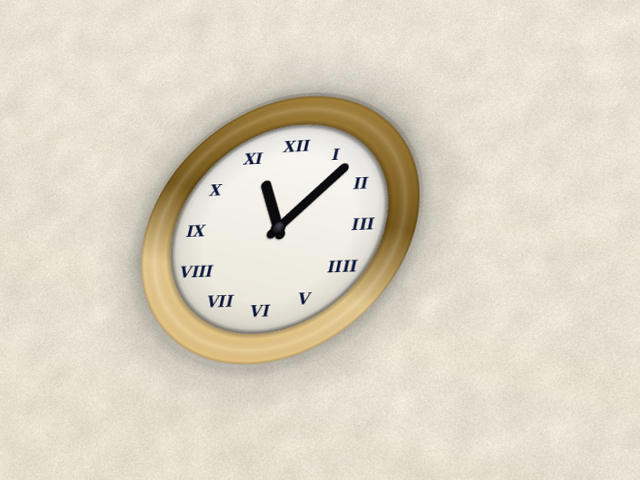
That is 11h07
